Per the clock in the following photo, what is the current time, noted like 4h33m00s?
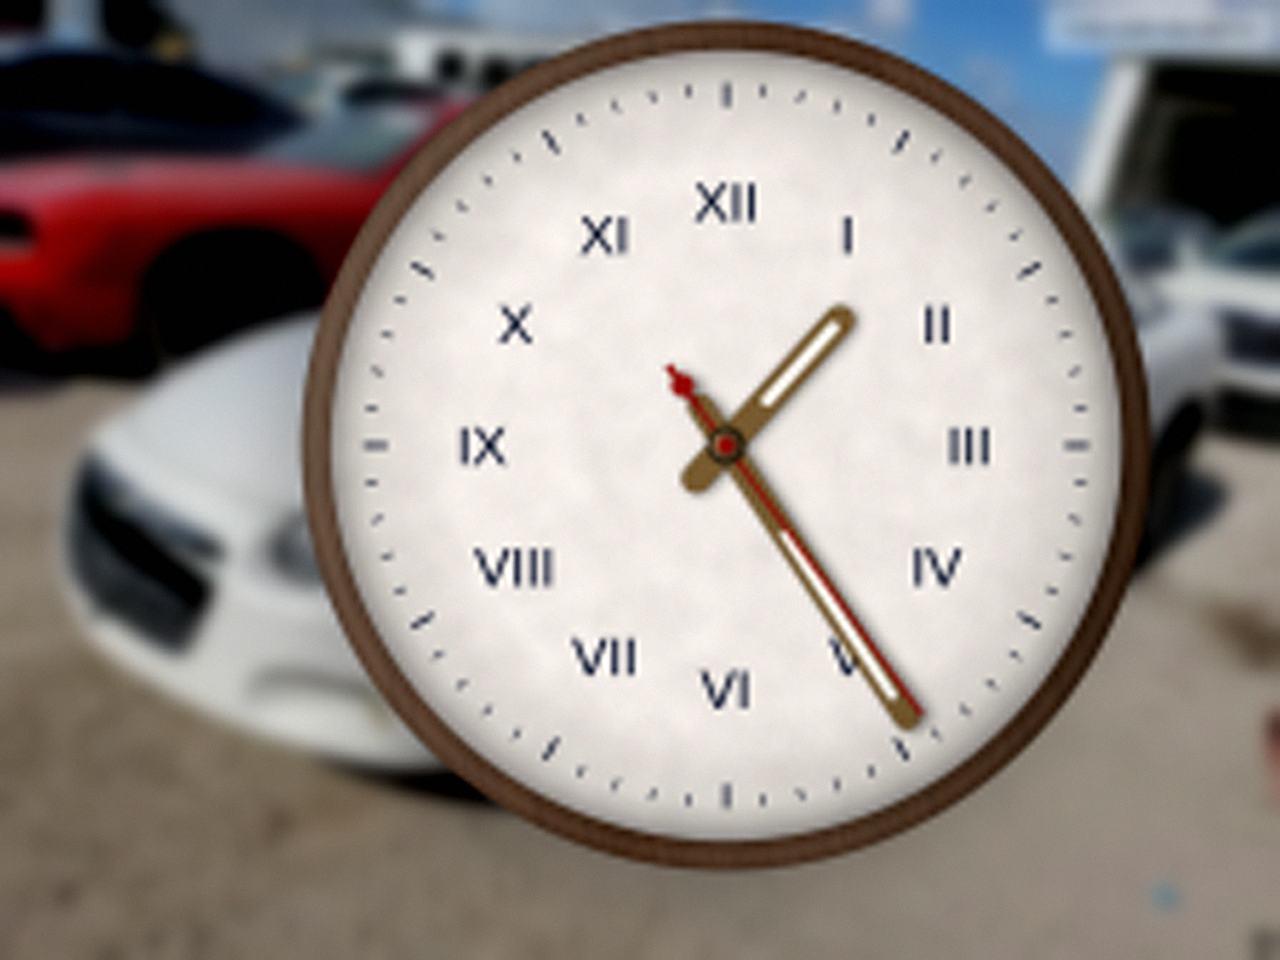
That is 1h24m24s
